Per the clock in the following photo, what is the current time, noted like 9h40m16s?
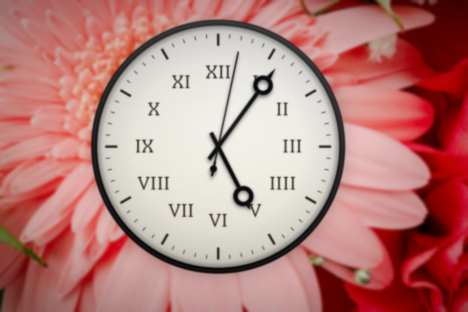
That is 5h06m02s
